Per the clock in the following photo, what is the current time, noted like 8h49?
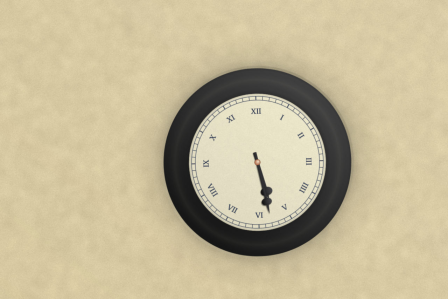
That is 5h28
